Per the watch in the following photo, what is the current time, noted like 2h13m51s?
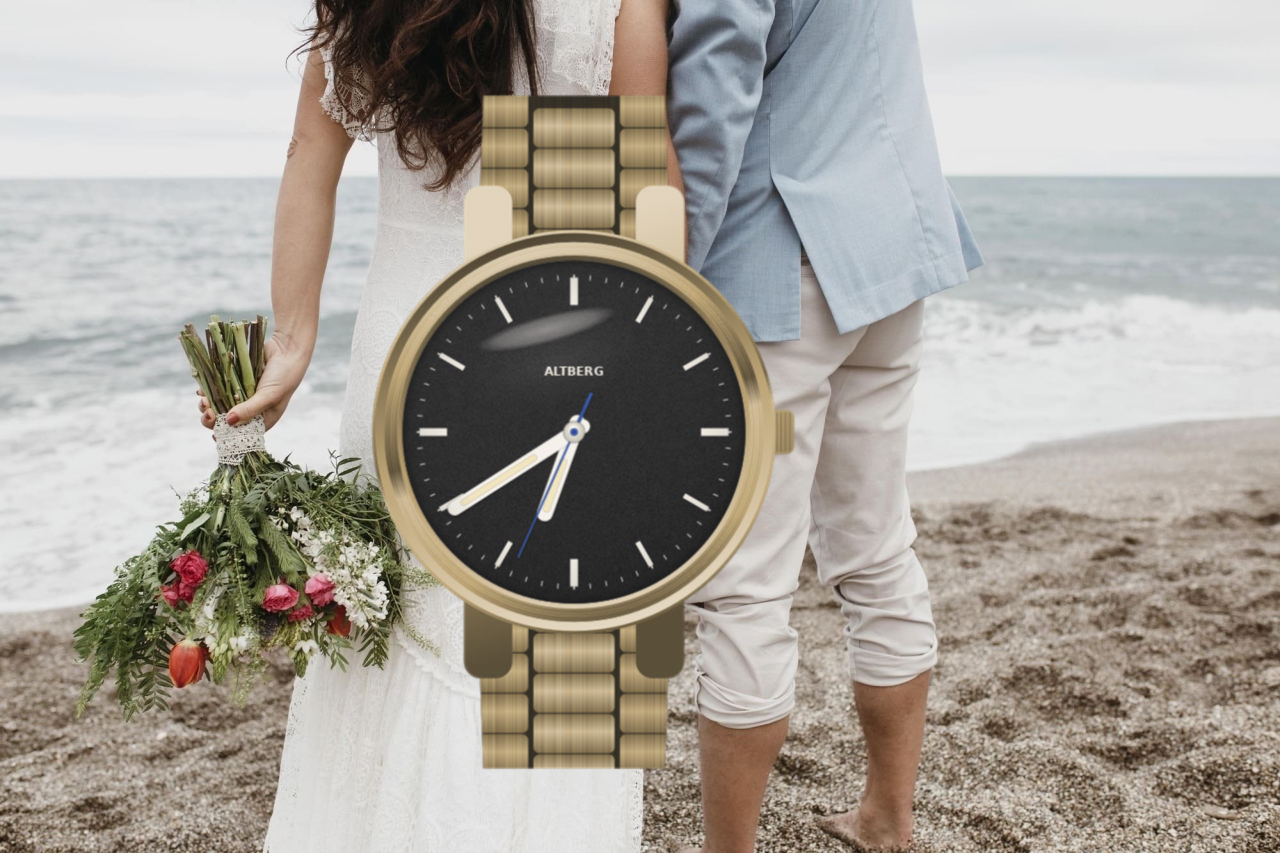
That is 6h39m34s
